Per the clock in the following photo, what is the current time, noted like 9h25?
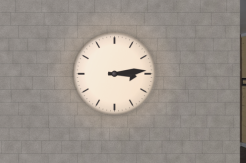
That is 3h14
